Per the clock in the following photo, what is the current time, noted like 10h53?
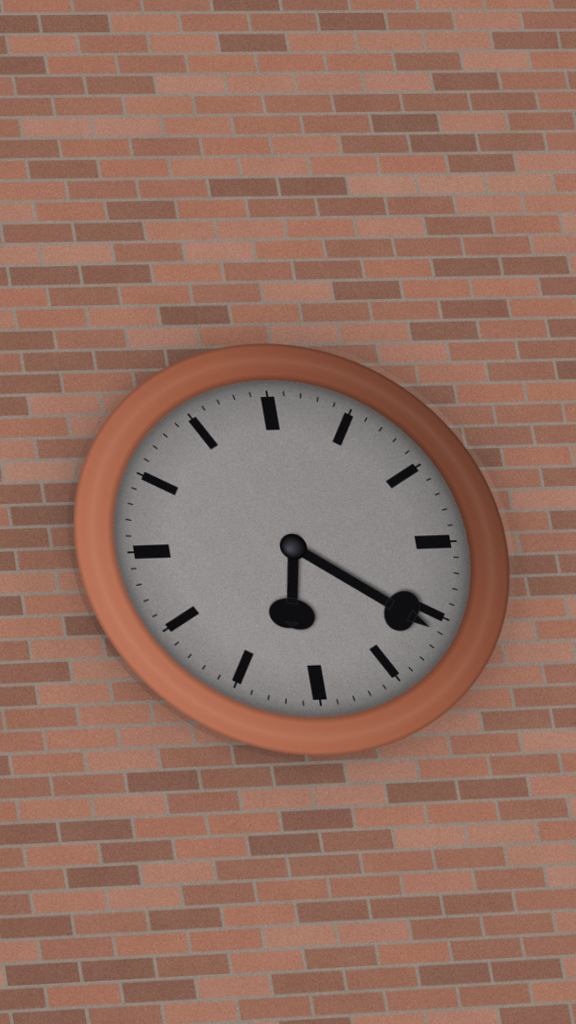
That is 6h21
